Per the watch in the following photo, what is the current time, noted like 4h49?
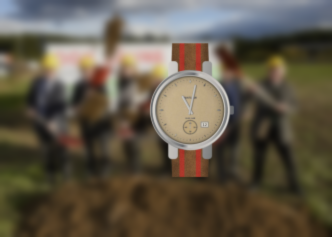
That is 11h02
